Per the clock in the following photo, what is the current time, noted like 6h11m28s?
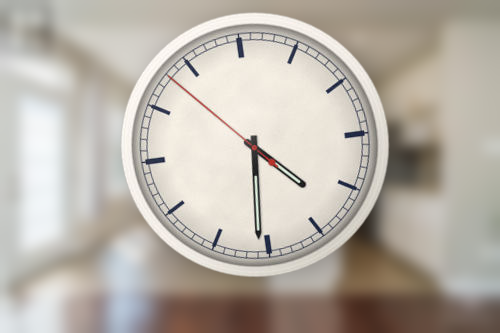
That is 4h30m53s
